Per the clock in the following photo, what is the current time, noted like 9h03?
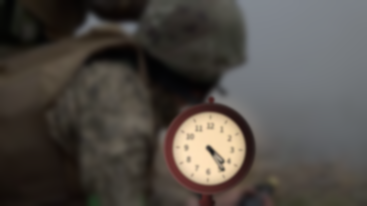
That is 4h24
